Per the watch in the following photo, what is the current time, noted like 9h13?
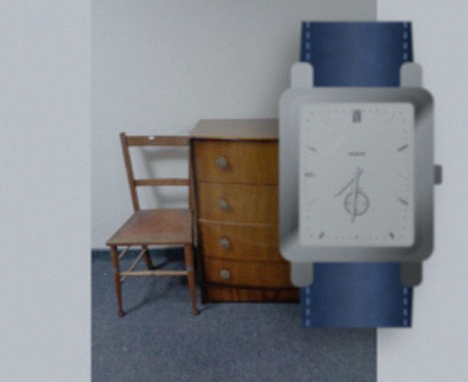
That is 7h31
